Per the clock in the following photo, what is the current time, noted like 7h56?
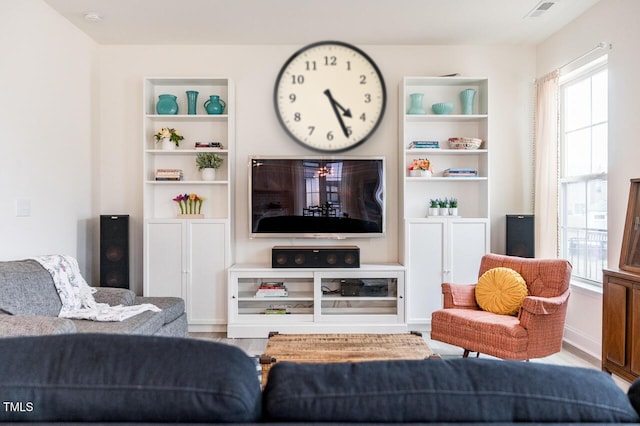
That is 4h26
